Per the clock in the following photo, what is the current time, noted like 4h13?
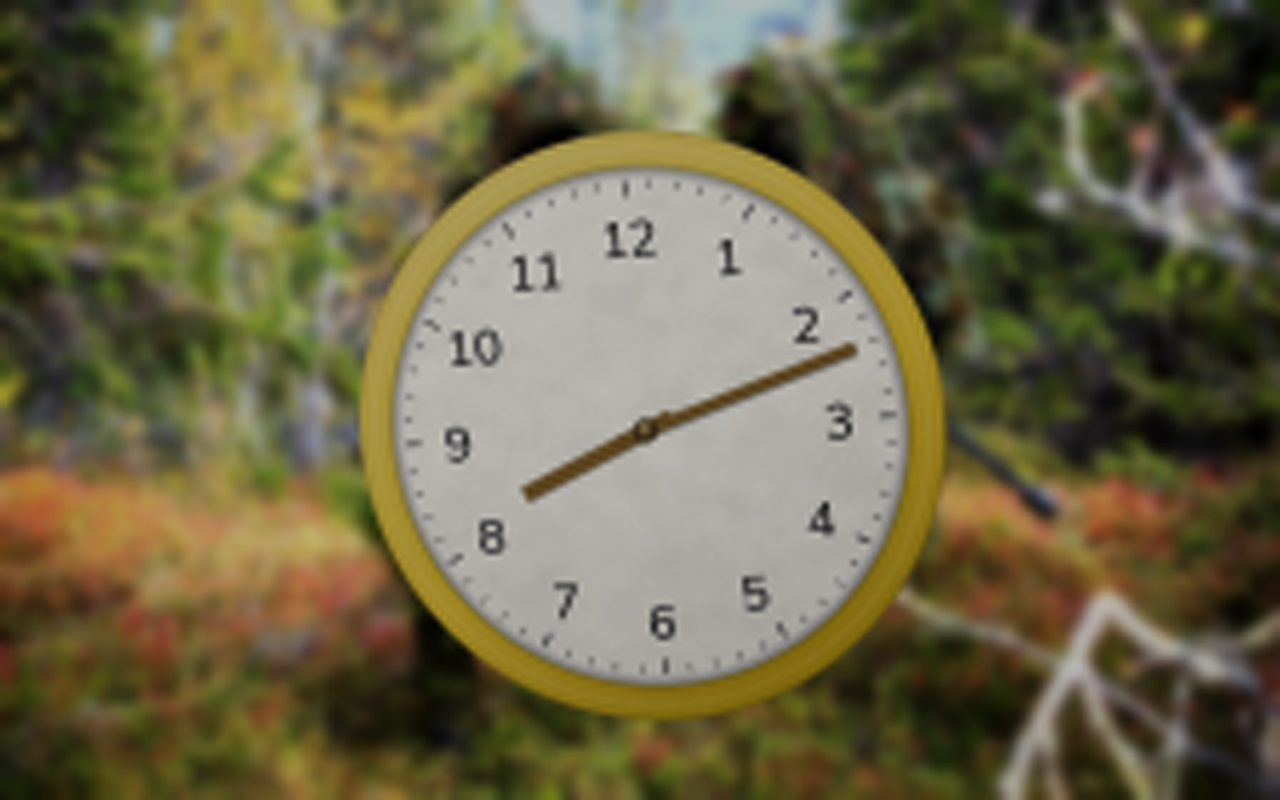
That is 8h12
